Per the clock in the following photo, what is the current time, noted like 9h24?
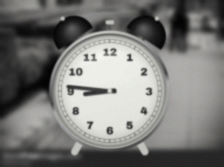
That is 8h46
